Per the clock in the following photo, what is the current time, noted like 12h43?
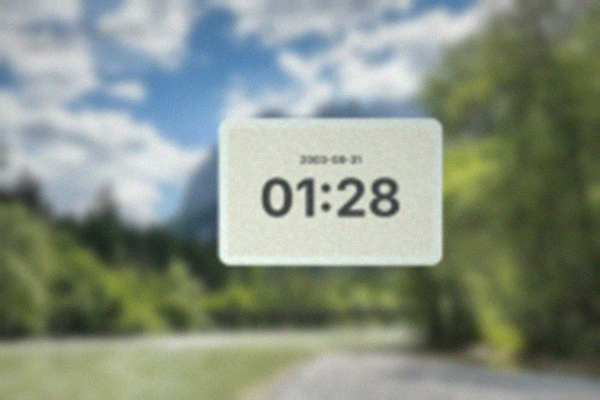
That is 1h28
